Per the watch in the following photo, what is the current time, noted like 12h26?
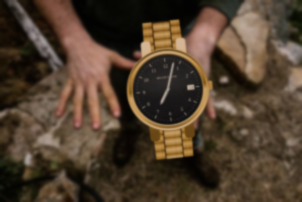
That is 7h03
